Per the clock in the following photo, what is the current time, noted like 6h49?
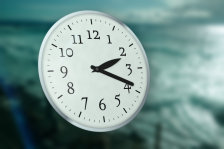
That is 2h19
